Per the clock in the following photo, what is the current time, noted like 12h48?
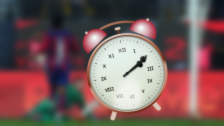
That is 2h10
